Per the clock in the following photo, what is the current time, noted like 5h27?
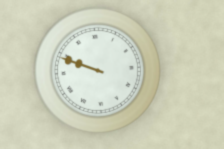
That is 9h49
